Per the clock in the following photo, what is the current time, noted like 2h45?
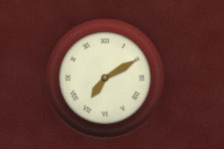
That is 7h10
